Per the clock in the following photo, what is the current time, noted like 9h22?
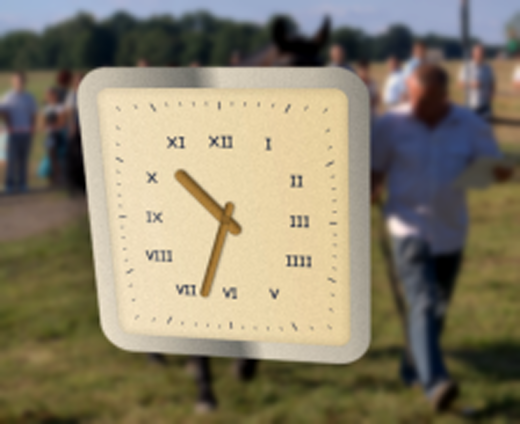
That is 10h33
